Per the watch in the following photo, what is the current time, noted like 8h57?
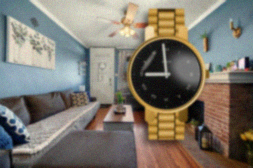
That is 8h59
